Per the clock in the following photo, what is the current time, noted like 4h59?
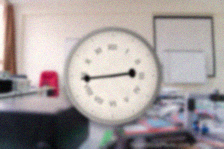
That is 2h44
